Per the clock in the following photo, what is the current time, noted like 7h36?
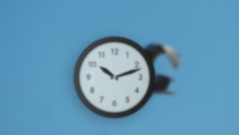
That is 10h12
